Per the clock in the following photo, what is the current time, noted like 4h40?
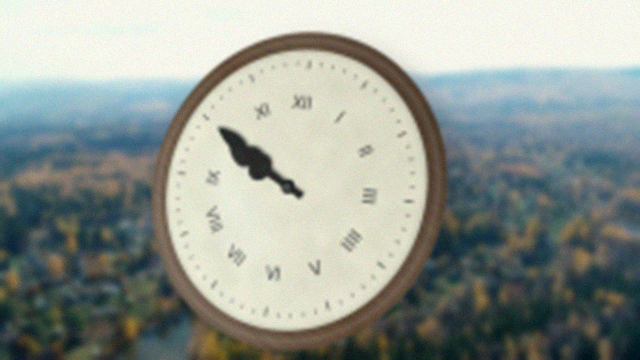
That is 9h50
